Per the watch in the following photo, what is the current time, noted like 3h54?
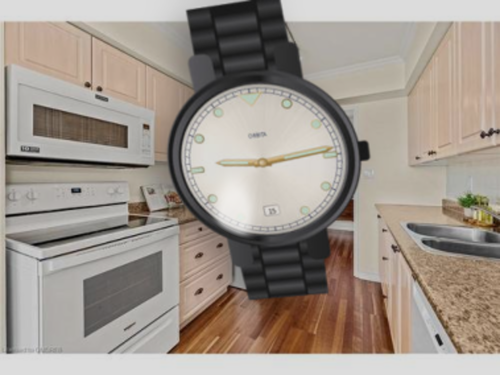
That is 9h14
